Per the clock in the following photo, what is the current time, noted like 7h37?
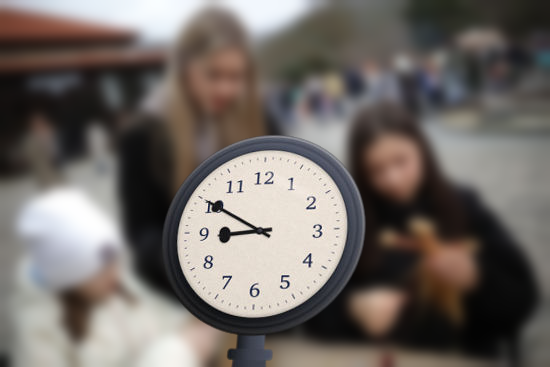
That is 8h50
